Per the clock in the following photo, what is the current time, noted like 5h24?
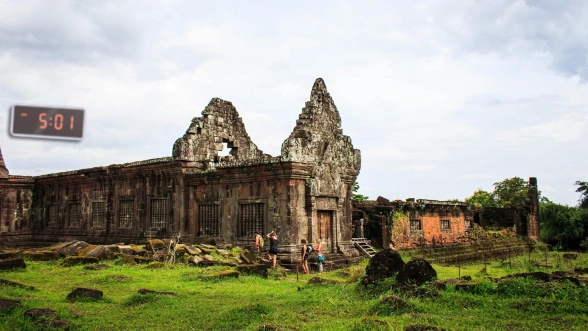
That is 5h01
